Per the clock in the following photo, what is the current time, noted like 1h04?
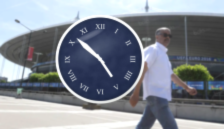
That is 4h52
